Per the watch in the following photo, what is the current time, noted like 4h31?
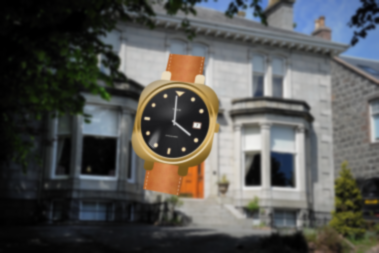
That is 3h59
